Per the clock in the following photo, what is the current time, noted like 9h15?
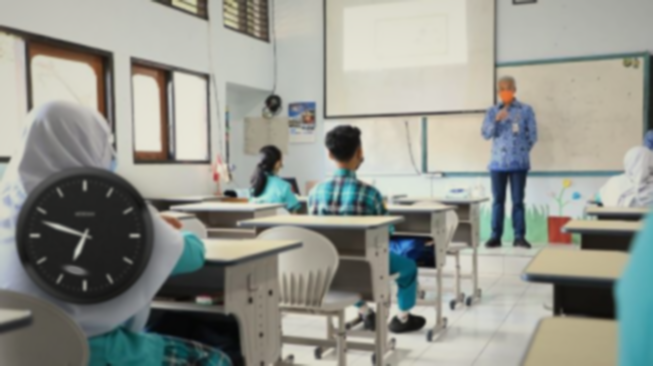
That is 6h48
